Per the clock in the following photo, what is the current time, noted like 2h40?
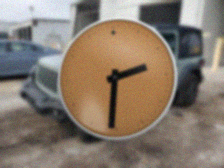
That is 2h31
